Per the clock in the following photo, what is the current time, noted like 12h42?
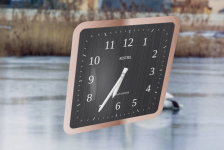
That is 6h35
